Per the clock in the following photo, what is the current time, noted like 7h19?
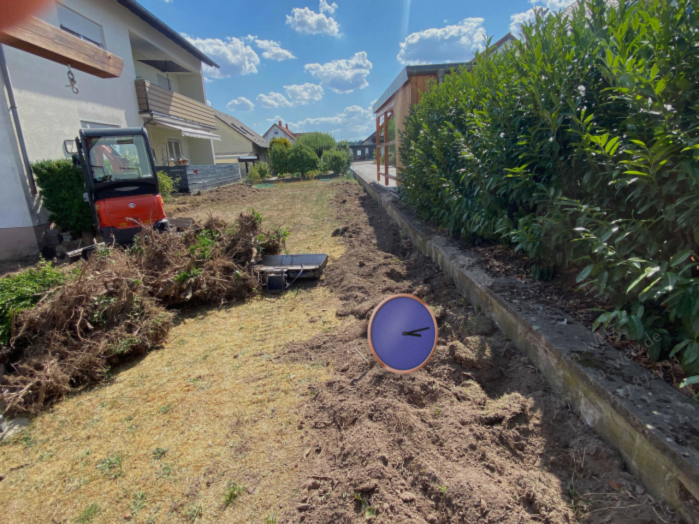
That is 3h13
